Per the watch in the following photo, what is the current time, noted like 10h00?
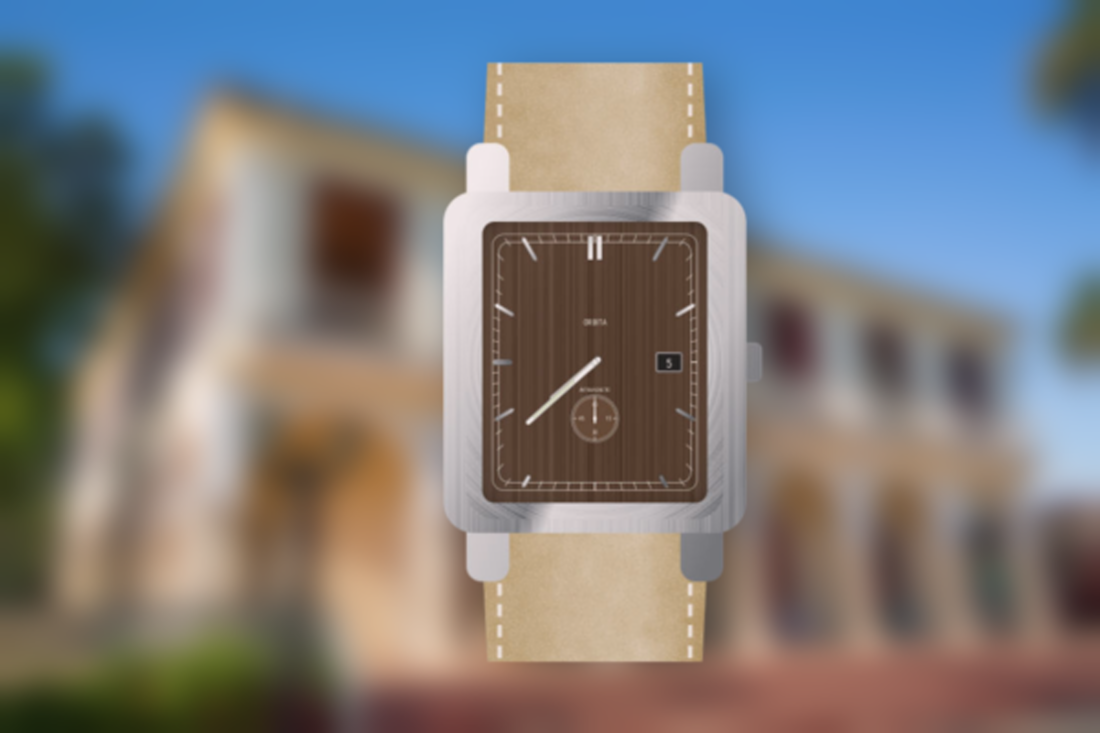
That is 7h38
